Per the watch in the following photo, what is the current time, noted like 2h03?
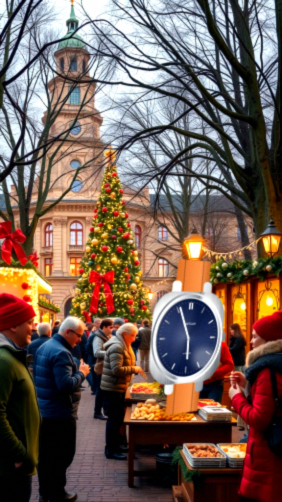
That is 5h56
